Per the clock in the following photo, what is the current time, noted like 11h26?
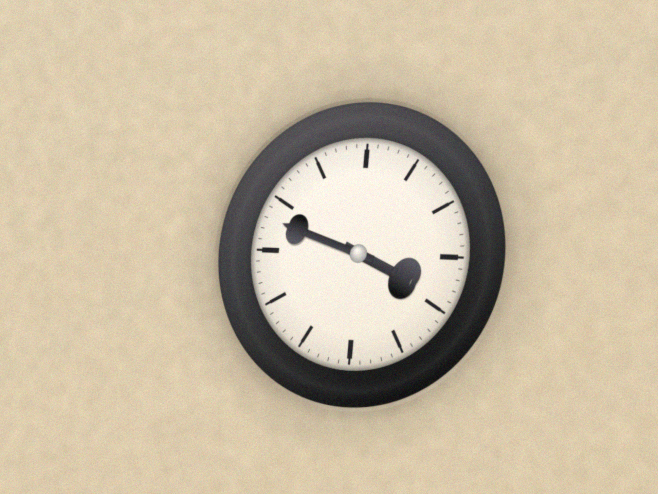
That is 3h48
